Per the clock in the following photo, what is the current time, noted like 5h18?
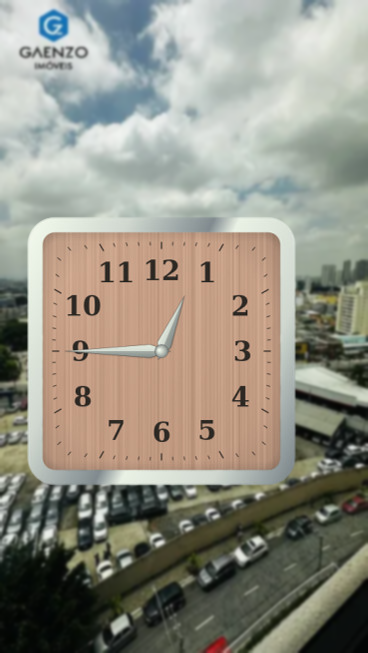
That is 12h45
